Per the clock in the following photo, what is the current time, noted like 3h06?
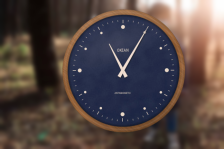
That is 11h05
